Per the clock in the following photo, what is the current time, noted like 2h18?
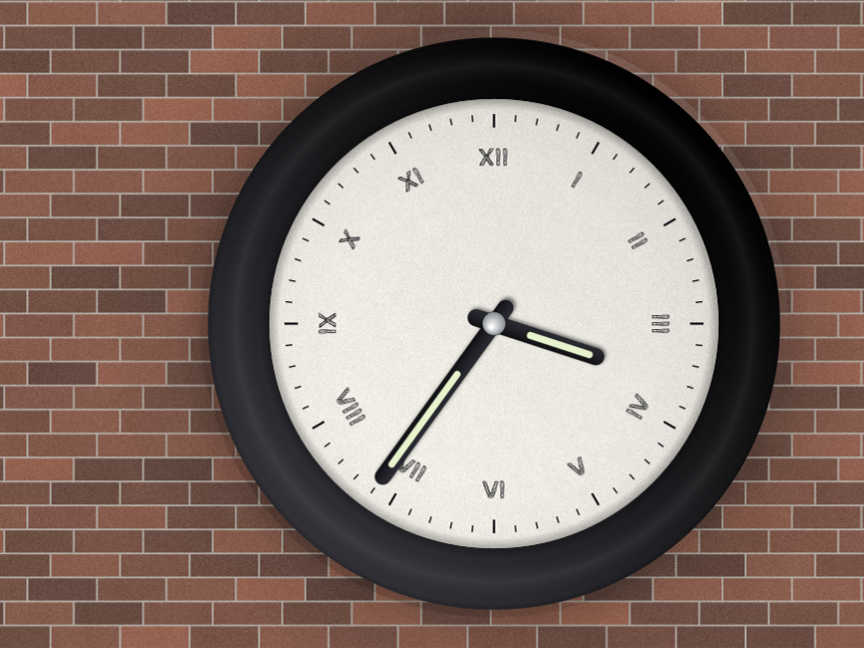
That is 3h36
